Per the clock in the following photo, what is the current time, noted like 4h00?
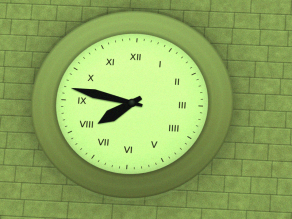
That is 7h47
